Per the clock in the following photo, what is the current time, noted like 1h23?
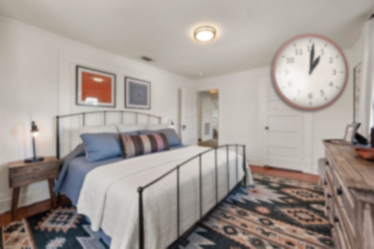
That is 1h01
